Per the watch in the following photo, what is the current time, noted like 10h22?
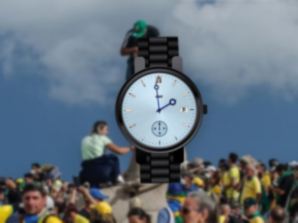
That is 1h59
